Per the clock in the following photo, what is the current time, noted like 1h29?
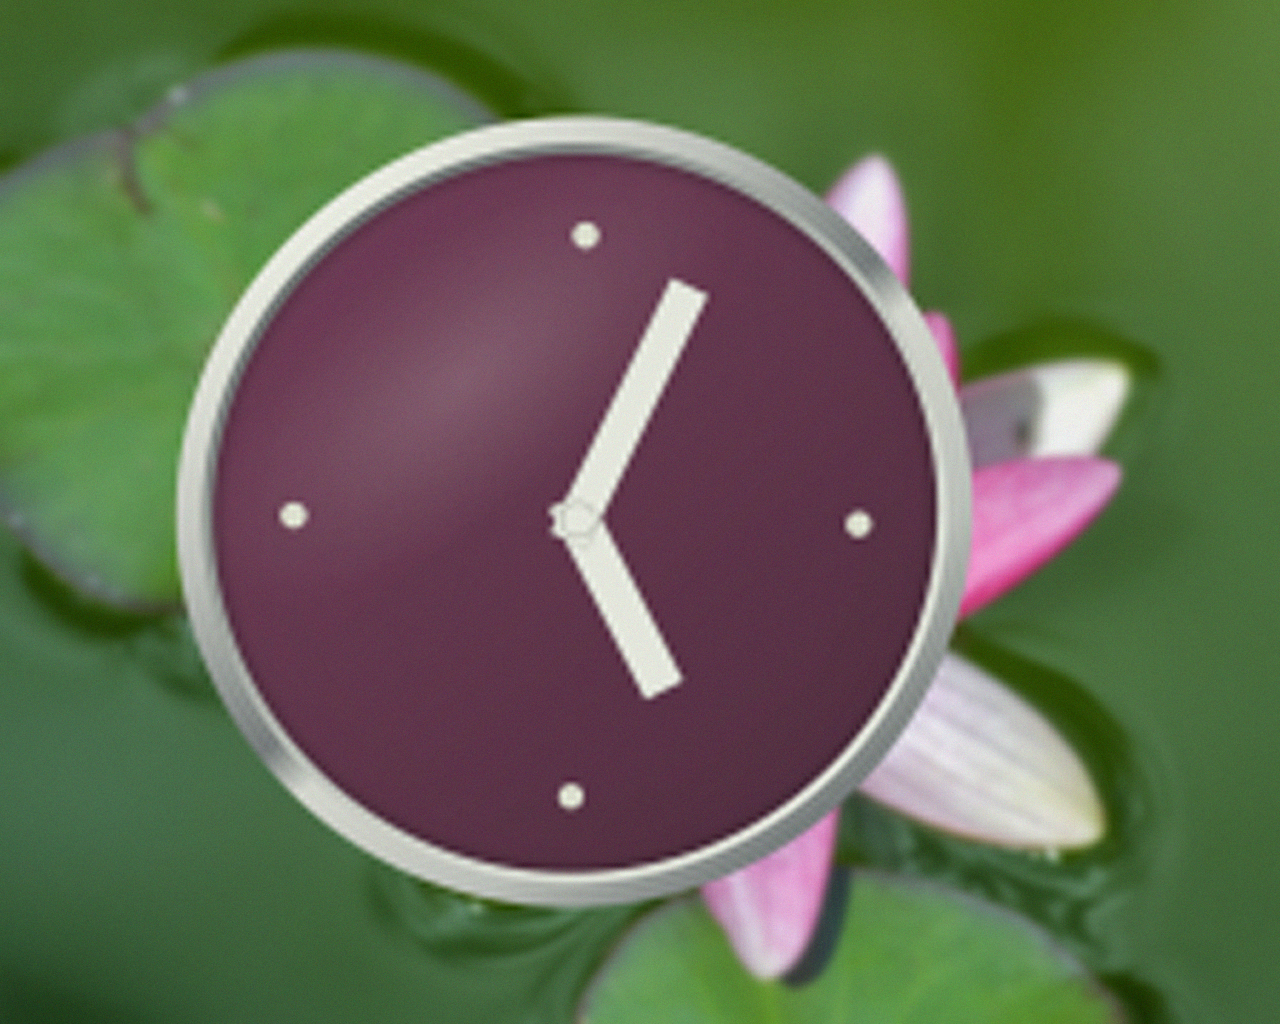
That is 5h04
